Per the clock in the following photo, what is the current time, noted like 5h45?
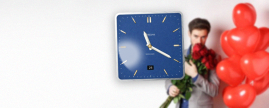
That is 11h20
